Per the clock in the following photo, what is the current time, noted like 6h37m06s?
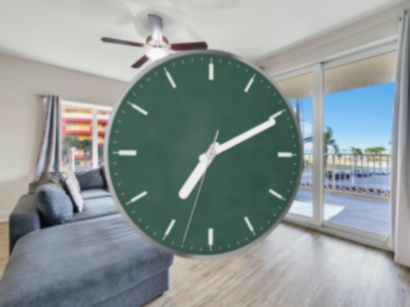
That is 7h10m33s
